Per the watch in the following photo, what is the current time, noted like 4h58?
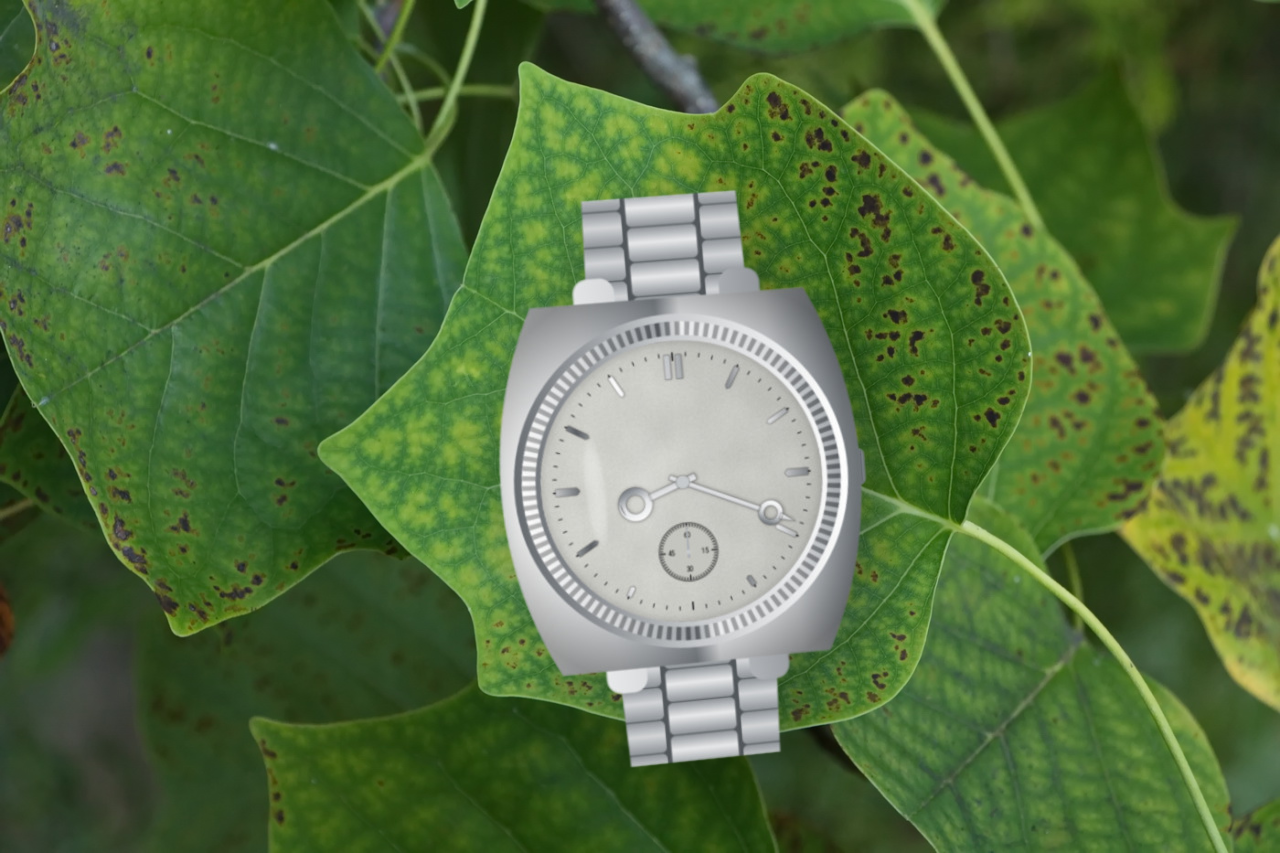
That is 8h19
